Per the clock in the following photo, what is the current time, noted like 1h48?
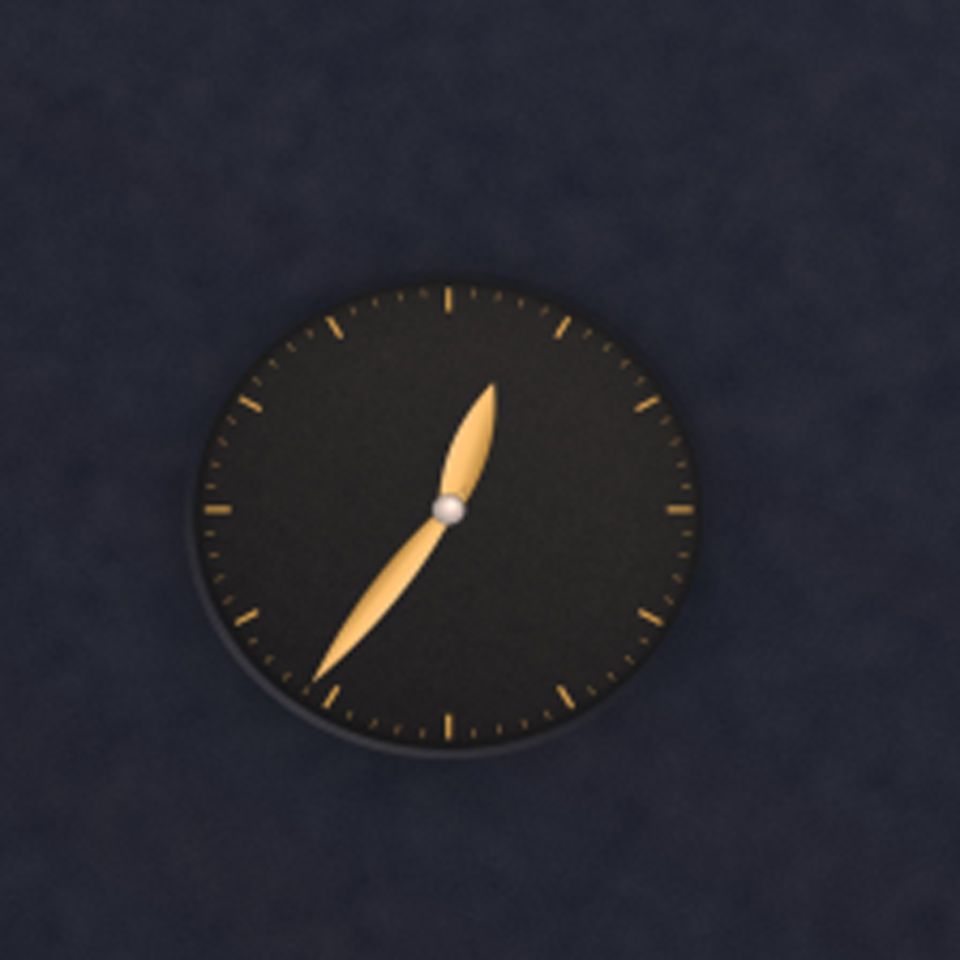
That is 12h36
